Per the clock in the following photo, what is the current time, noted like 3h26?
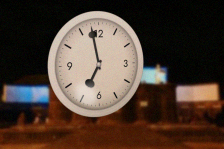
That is 6h58
